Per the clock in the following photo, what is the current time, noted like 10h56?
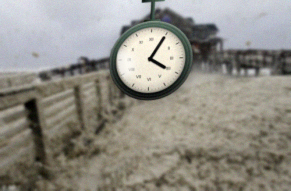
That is 4h05
